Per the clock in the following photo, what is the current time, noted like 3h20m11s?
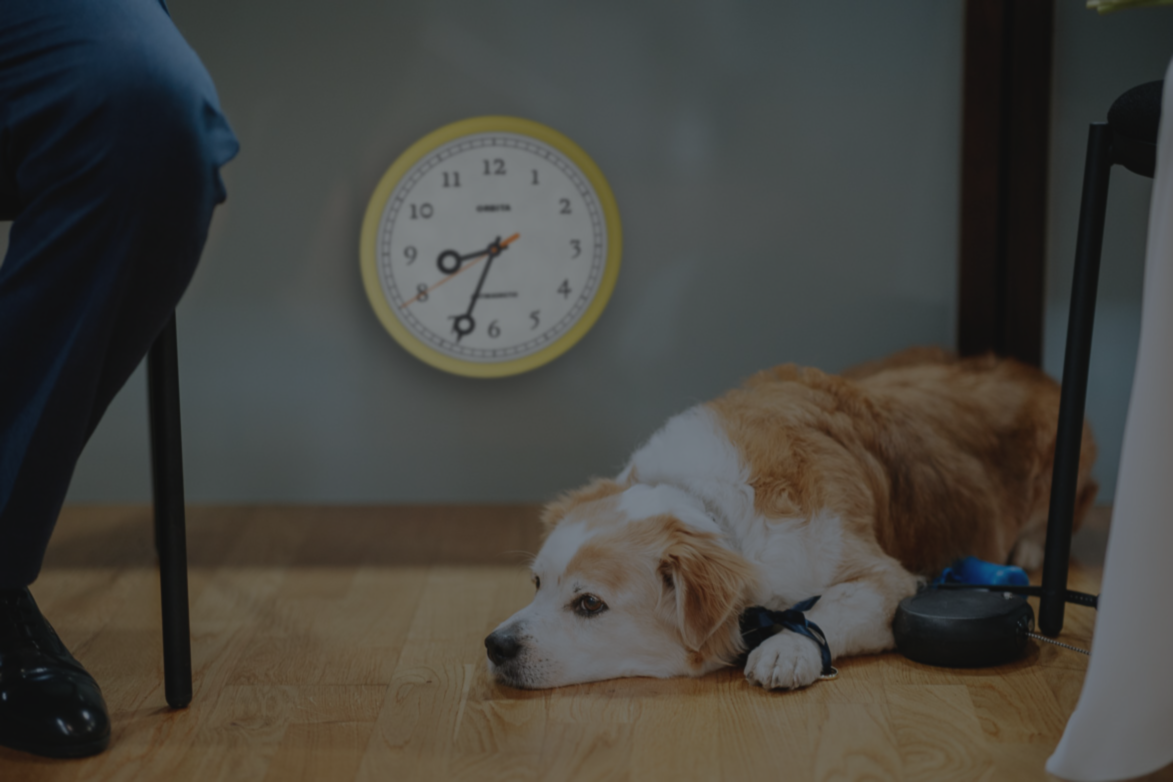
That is 8h33m40s
